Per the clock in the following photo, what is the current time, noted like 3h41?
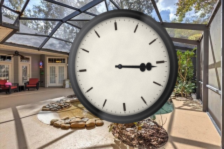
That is 3h16
